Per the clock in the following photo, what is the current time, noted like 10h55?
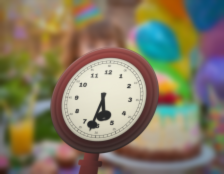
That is 5h32
